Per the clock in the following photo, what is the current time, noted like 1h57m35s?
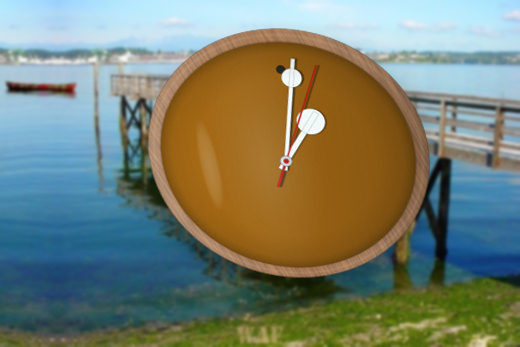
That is 1h01m03s
